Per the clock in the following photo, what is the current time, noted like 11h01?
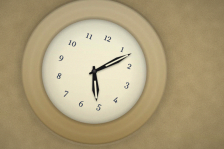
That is 5h07
